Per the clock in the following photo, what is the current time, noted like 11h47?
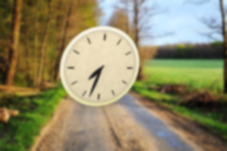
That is 7h33
